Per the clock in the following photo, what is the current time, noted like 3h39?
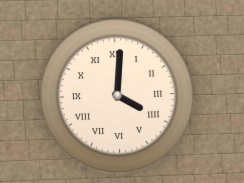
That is 4h01
